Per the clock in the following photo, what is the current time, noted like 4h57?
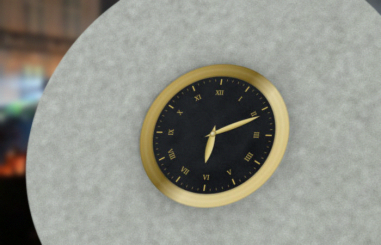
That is 6h11
